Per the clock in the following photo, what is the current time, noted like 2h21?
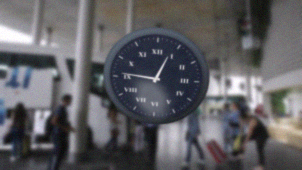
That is 12h46
